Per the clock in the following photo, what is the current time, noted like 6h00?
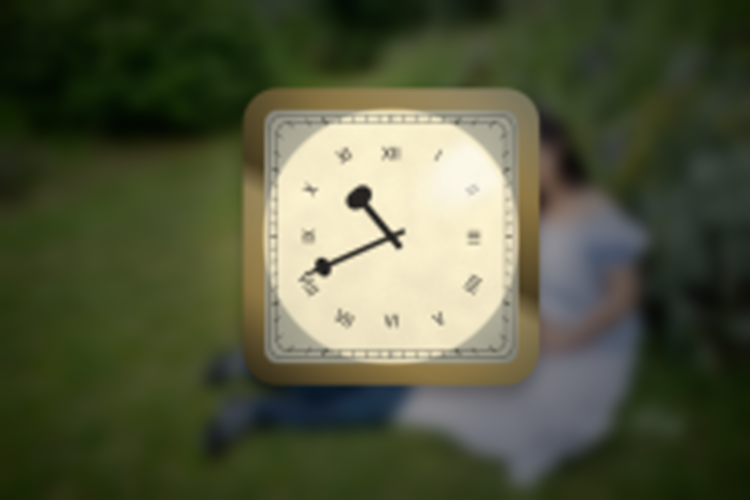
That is 10h41
